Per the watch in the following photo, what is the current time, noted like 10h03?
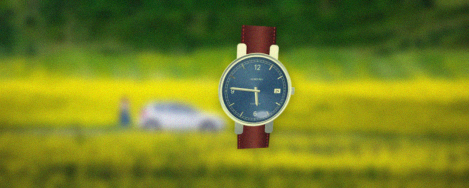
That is 5h46
